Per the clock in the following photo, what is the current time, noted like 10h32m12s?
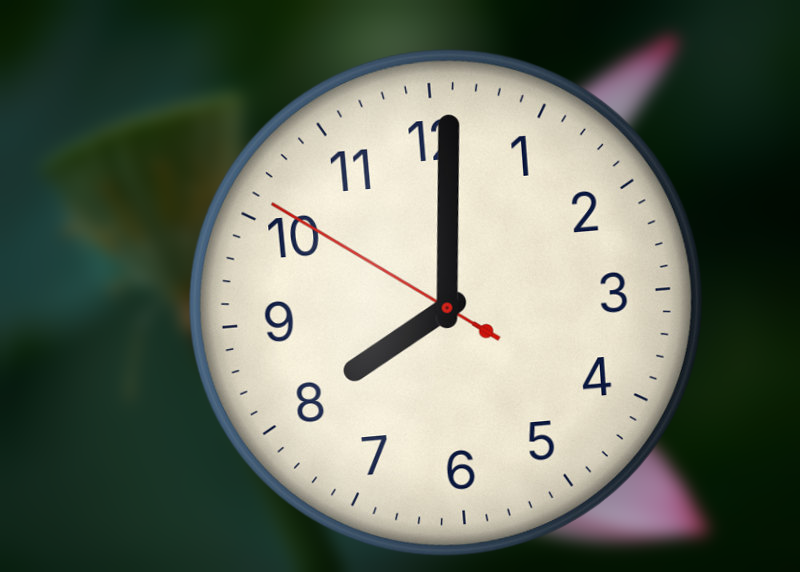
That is 8h00m51s
